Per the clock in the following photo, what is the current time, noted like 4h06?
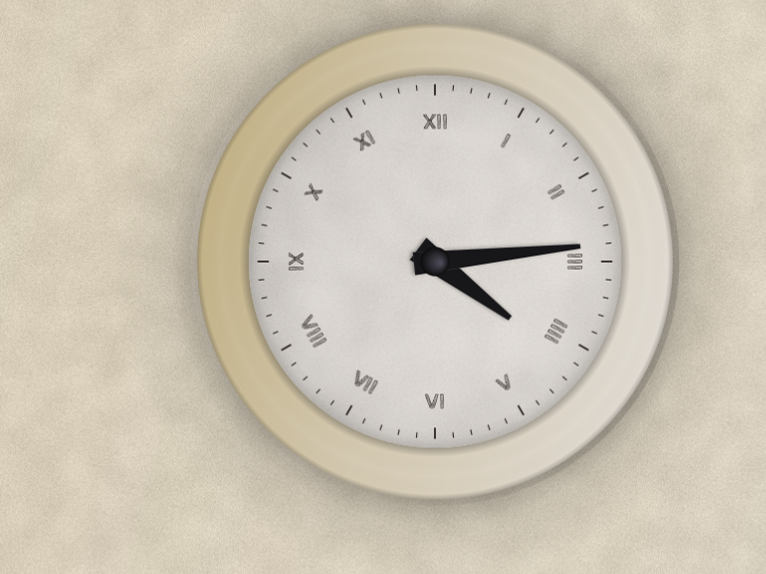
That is 4h14
